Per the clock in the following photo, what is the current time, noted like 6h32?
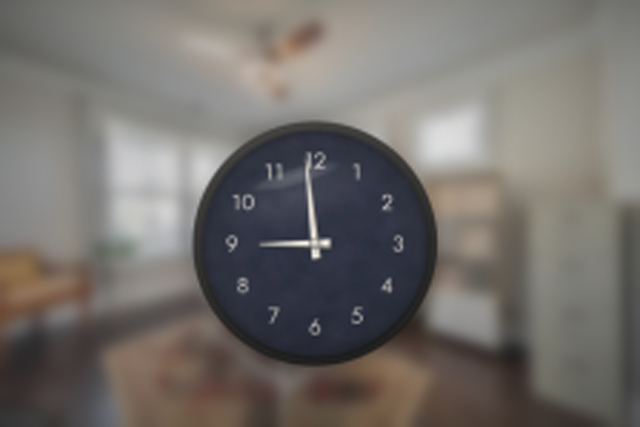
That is 8h59
